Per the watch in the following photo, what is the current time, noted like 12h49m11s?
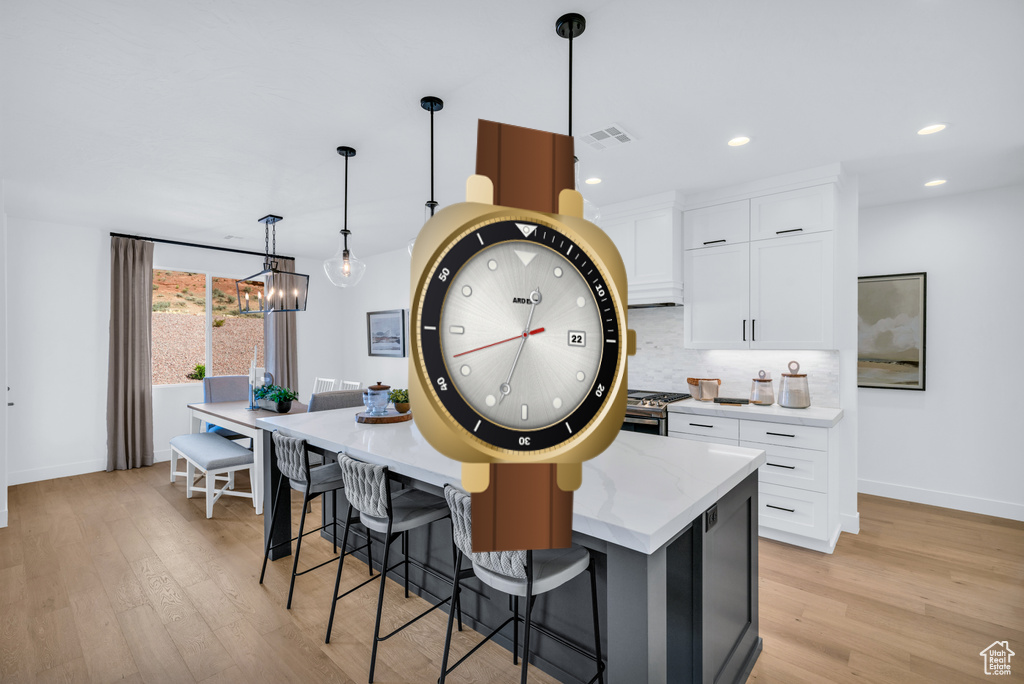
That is 12h33m42s
